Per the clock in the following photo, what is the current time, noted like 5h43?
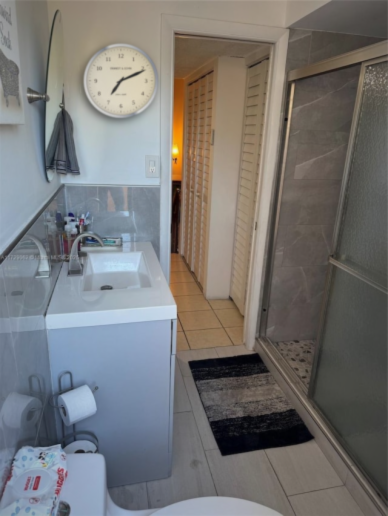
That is 7h11
